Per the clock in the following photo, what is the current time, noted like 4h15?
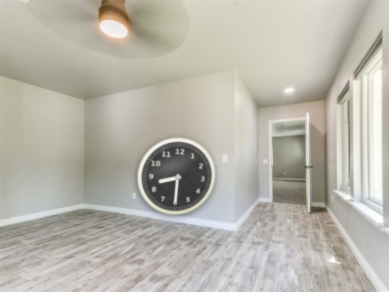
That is 8h30
